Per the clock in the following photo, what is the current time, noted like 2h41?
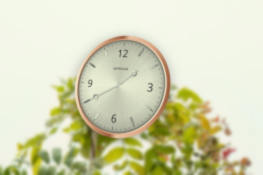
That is 1h40
